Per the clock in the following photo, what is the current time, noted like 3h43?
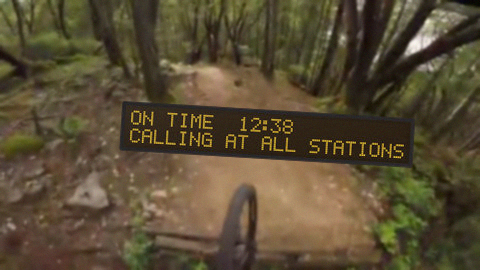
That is 12h38
